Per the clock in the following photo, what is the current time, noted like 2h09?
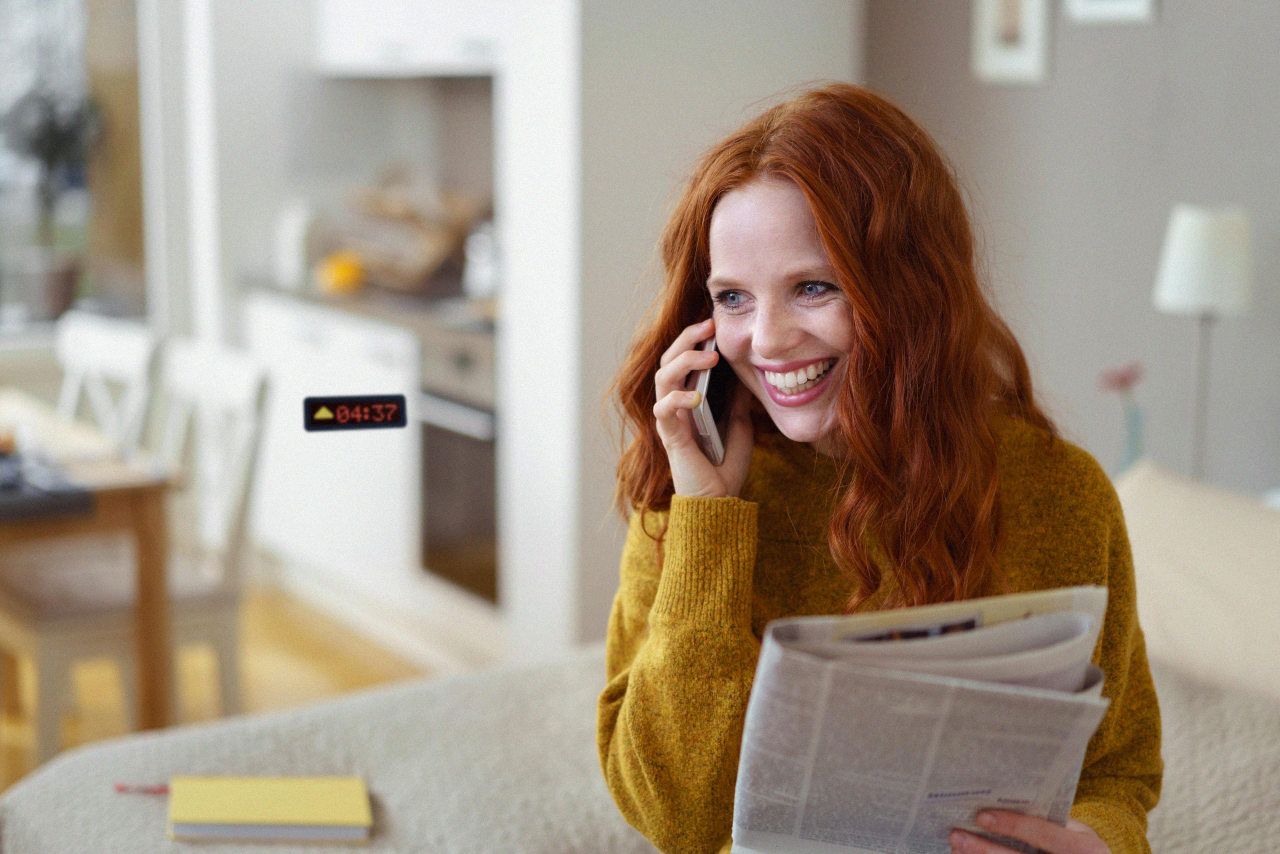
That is 4h37
